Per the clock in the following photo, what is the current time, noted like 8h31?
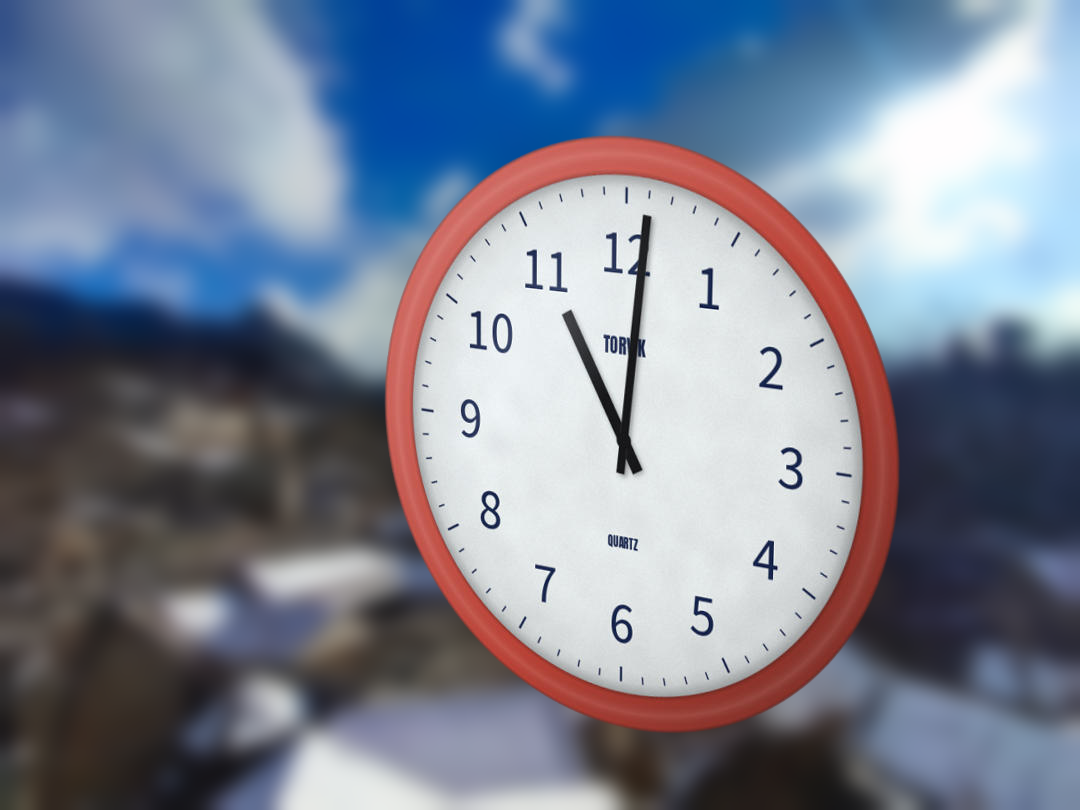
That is 11h01
